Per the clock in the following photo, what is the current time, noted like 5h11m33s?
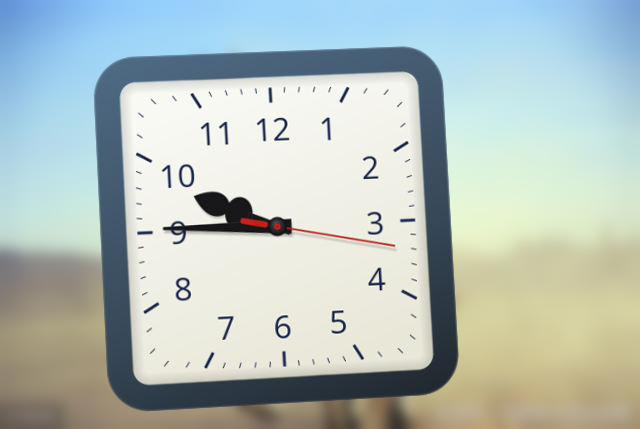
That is 9h45m17s
